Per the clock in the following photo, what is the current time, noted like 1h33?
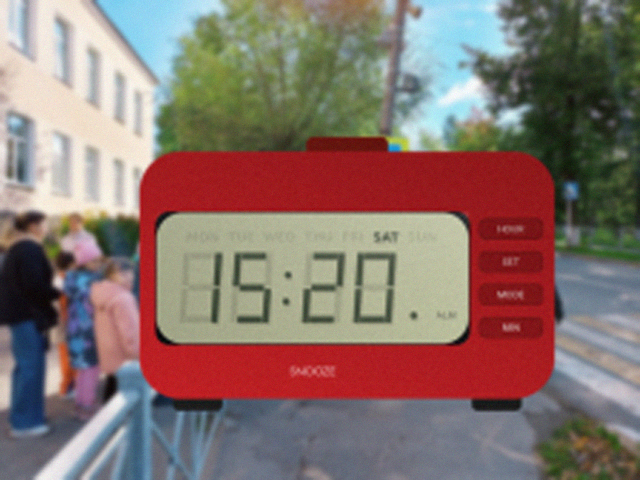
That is 15h20
